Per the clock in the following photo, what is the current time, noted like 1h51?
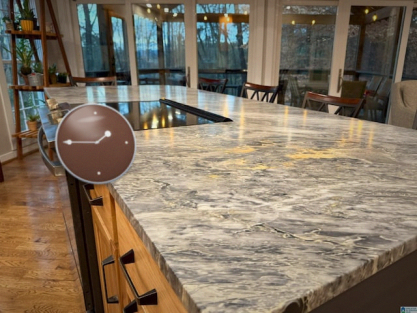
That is 1h45
